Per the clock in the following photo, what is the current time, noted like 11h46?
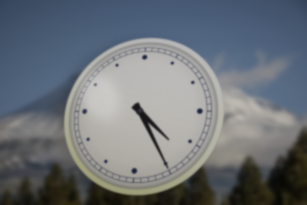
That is 4h25
